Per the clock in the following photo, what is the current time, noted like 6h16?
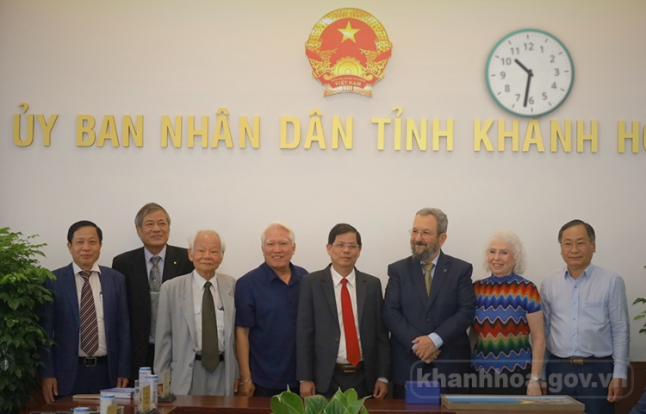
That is 10h32
